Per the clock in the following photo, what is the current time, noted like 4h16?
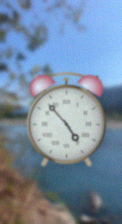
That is 4h53
